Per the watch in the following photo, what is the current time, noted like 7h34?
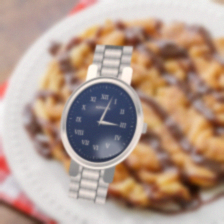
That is 3h03
